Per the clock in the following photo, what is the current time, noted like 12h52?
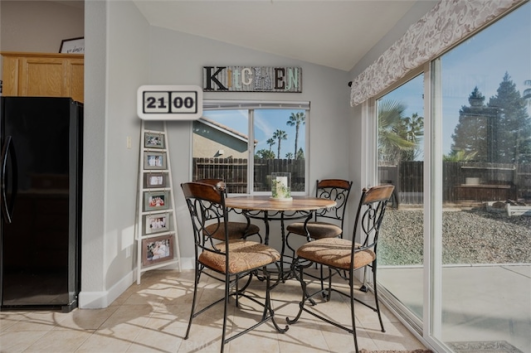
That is 21h00
